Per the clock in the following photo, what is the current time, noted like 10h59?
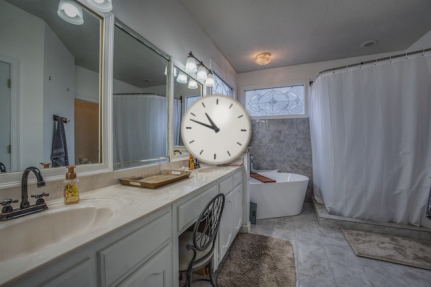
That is 10h48
